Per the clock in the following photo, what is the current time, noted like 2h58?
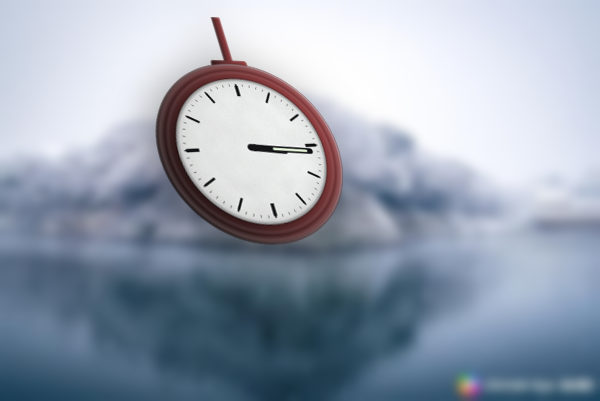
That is 3h16
